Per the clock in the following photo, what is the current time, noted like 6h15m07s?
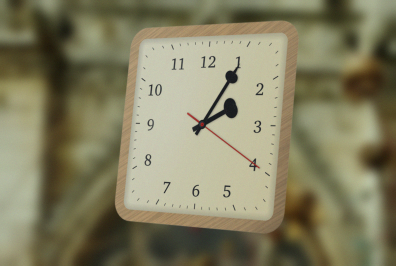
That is 2h05m20s
